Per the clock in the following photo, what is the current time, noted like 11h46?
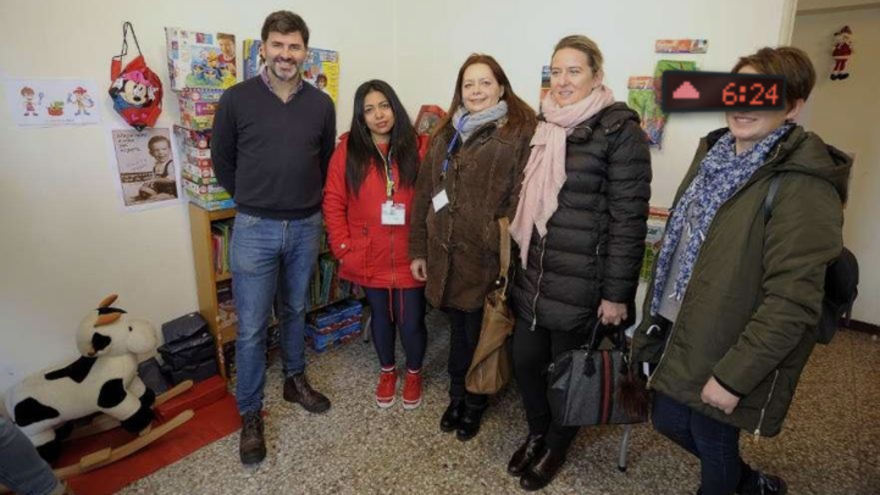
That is 6h24
